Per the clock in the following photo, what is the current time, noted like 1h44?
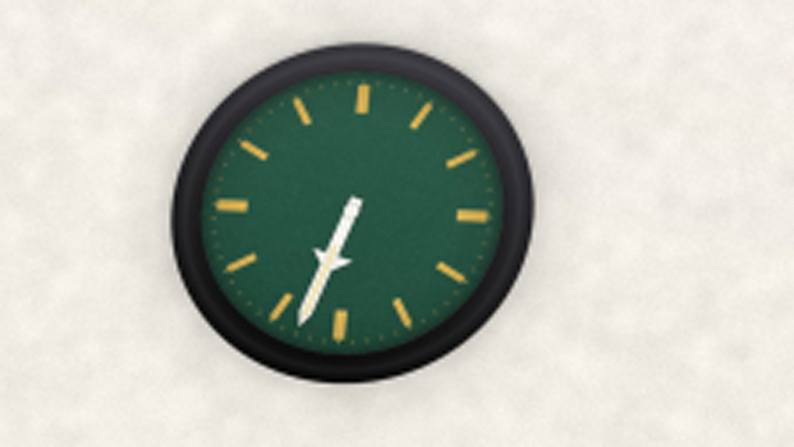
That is 6h33
